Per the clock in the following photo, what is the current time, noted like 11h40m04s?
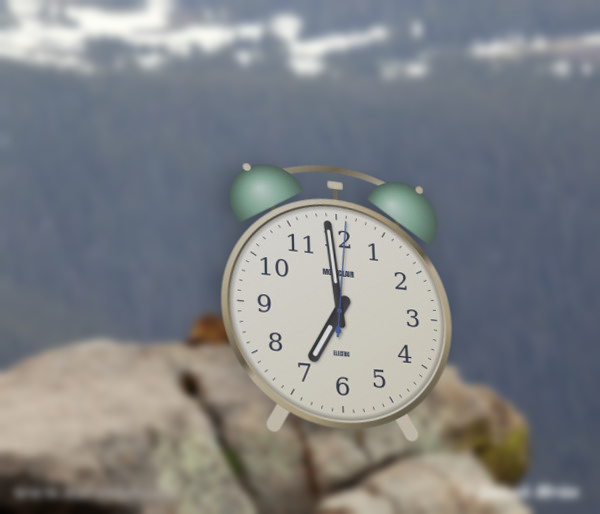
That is 6h59m01s
